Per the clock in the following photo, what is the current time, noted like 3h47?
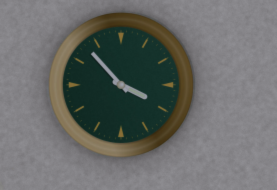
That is 3h53
